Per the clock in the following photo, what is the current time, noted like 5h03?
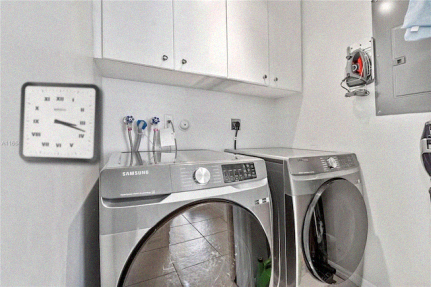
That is 3h18
